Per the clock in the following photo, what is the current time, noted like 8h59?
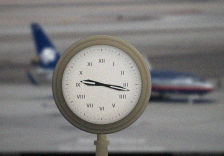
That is 9h17
